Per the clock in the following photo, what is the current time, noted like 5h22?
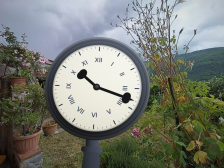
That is 10h18
